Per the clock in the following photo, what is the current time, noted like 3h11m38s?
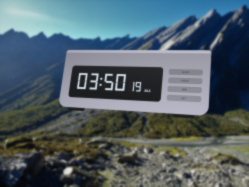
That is 3h50m19s
